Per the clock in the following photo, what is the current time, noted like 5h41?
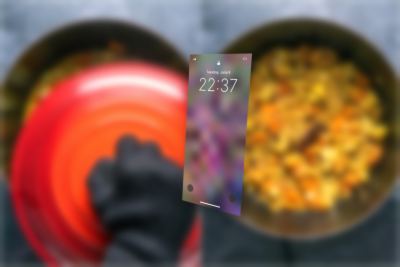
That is 22h37
